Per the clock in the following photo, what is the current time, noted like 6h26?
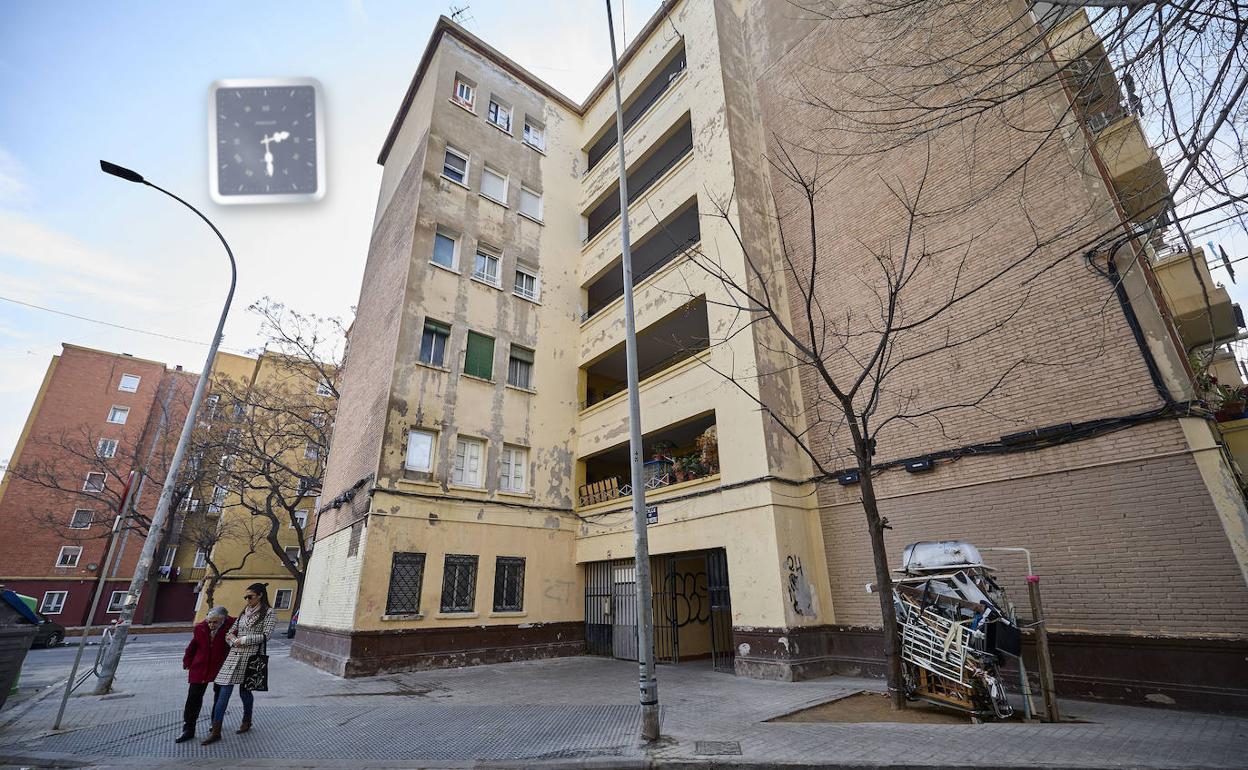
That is 2h29
